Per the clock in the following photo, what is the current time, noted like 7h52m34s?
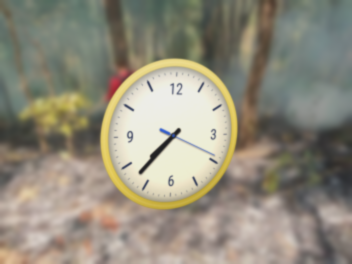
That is 7h37m19s
